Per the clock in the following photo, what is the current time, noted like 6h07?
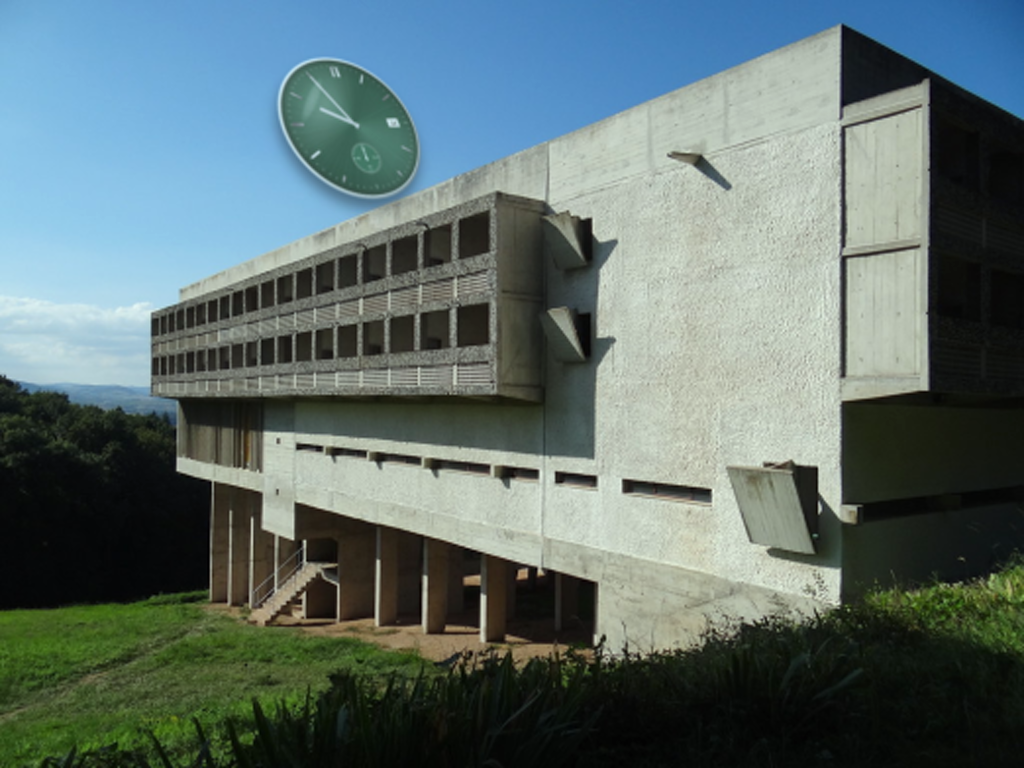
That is 9h55
